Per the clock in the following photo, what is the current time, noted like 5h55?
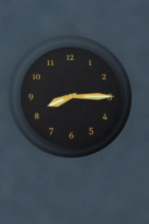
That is 8h15
